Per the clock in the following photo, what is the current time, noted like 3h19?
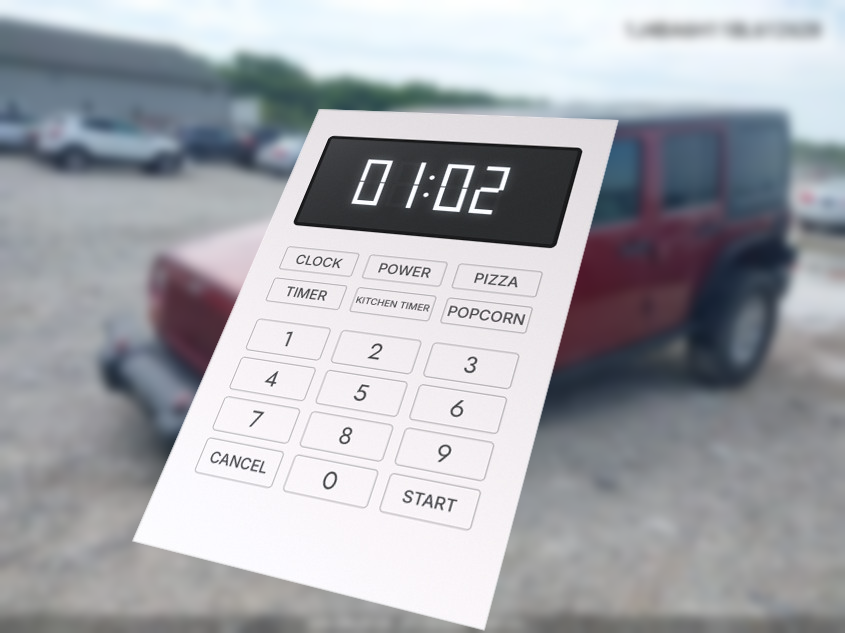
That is 1h02
